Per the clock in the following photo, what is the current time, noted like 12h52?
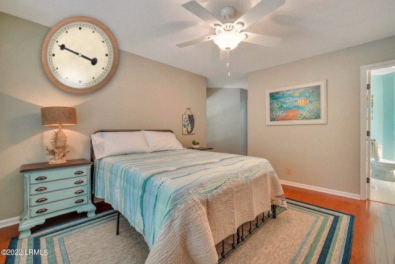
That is 3h49
